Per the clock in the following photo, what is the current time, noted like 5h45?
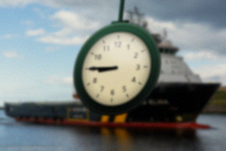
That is 8h45
